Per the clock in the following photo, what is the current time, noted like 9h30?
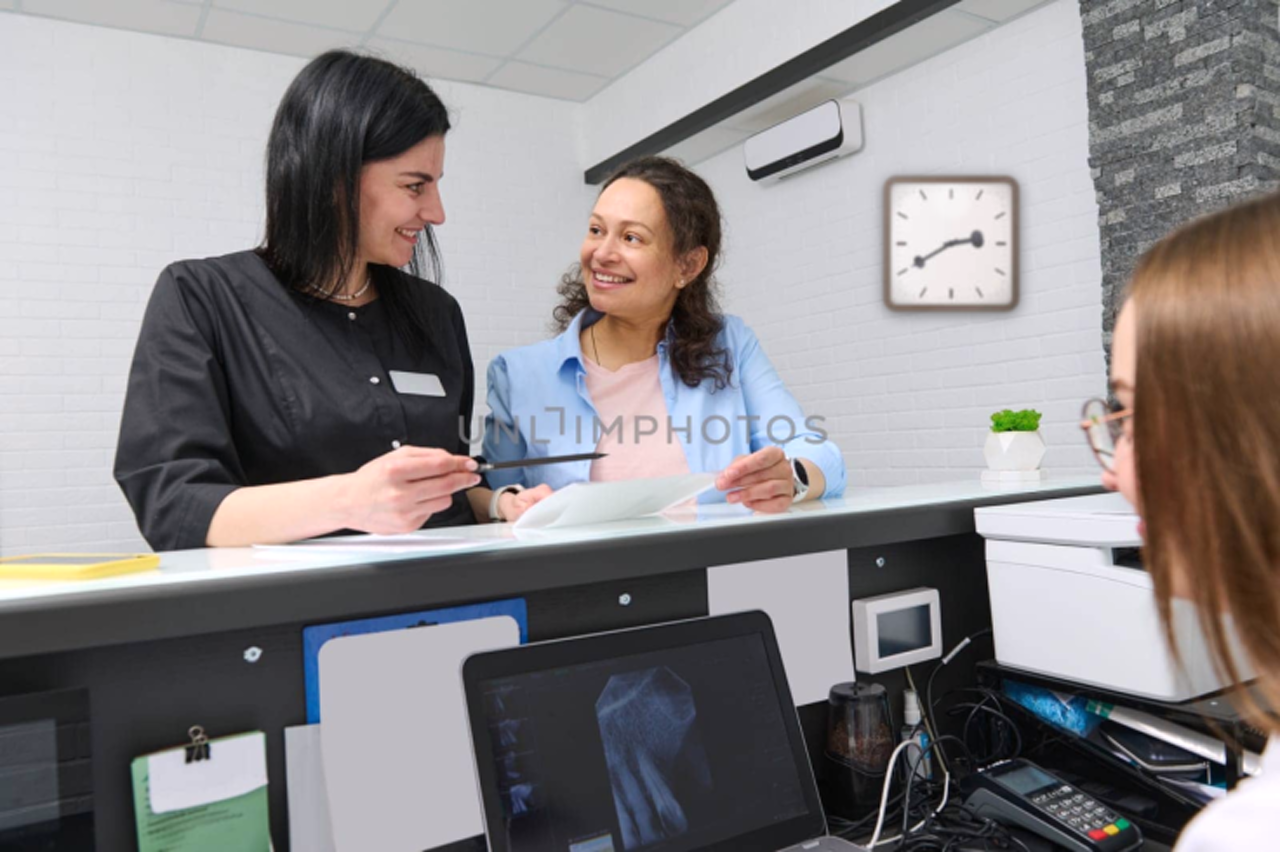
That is 2h40
